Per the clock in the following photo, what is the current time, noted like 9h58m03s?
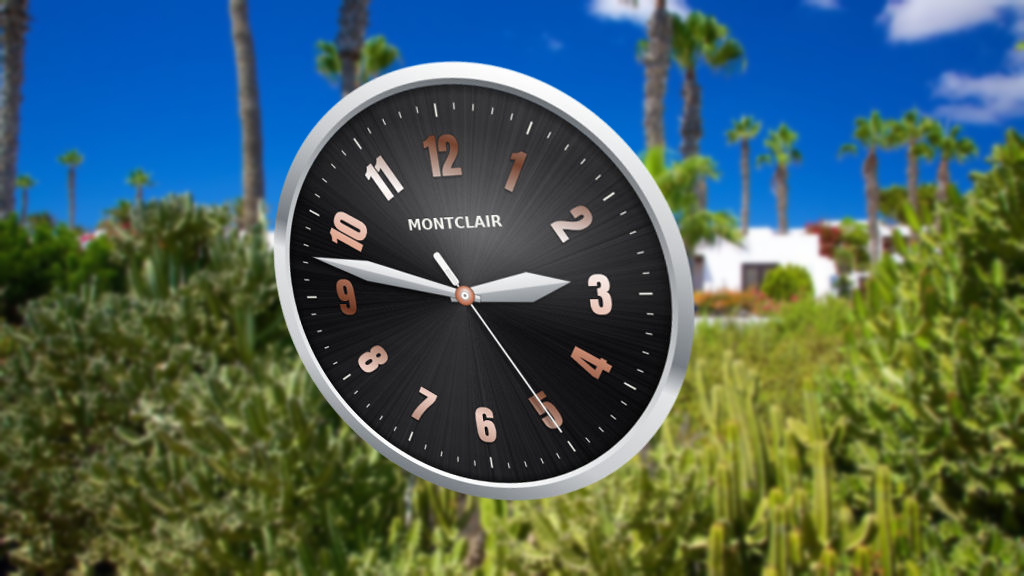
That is 2h47m25s
